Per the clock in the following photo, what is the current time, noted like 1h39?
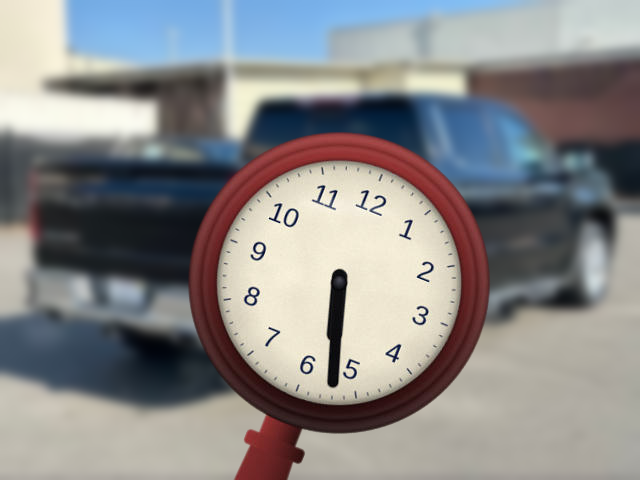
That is 5h27
